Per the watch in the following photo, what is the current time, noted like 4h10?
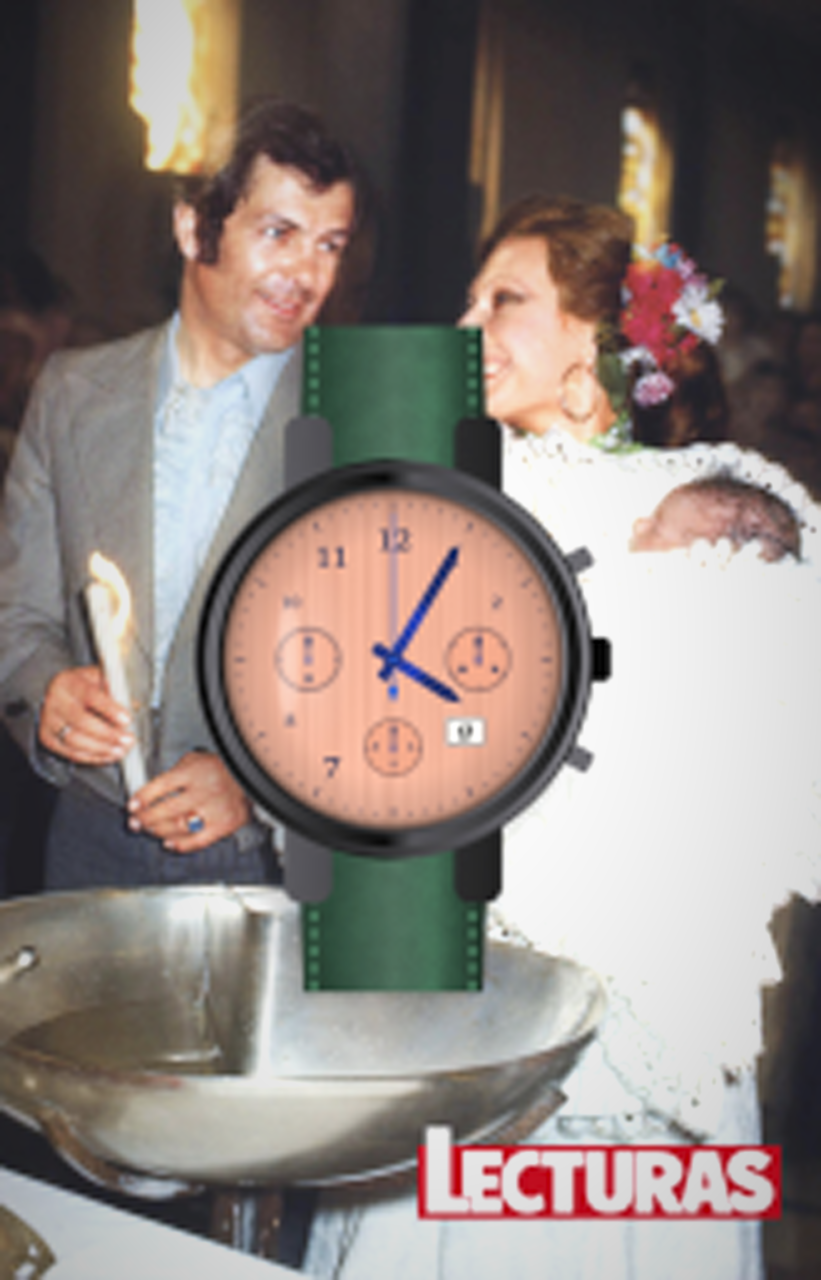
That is 4h05
